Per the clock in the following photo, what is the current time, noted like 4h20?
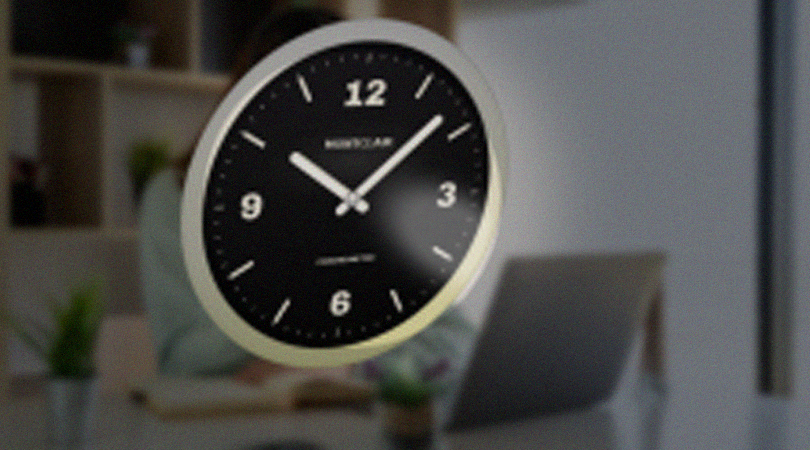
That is 10h08
